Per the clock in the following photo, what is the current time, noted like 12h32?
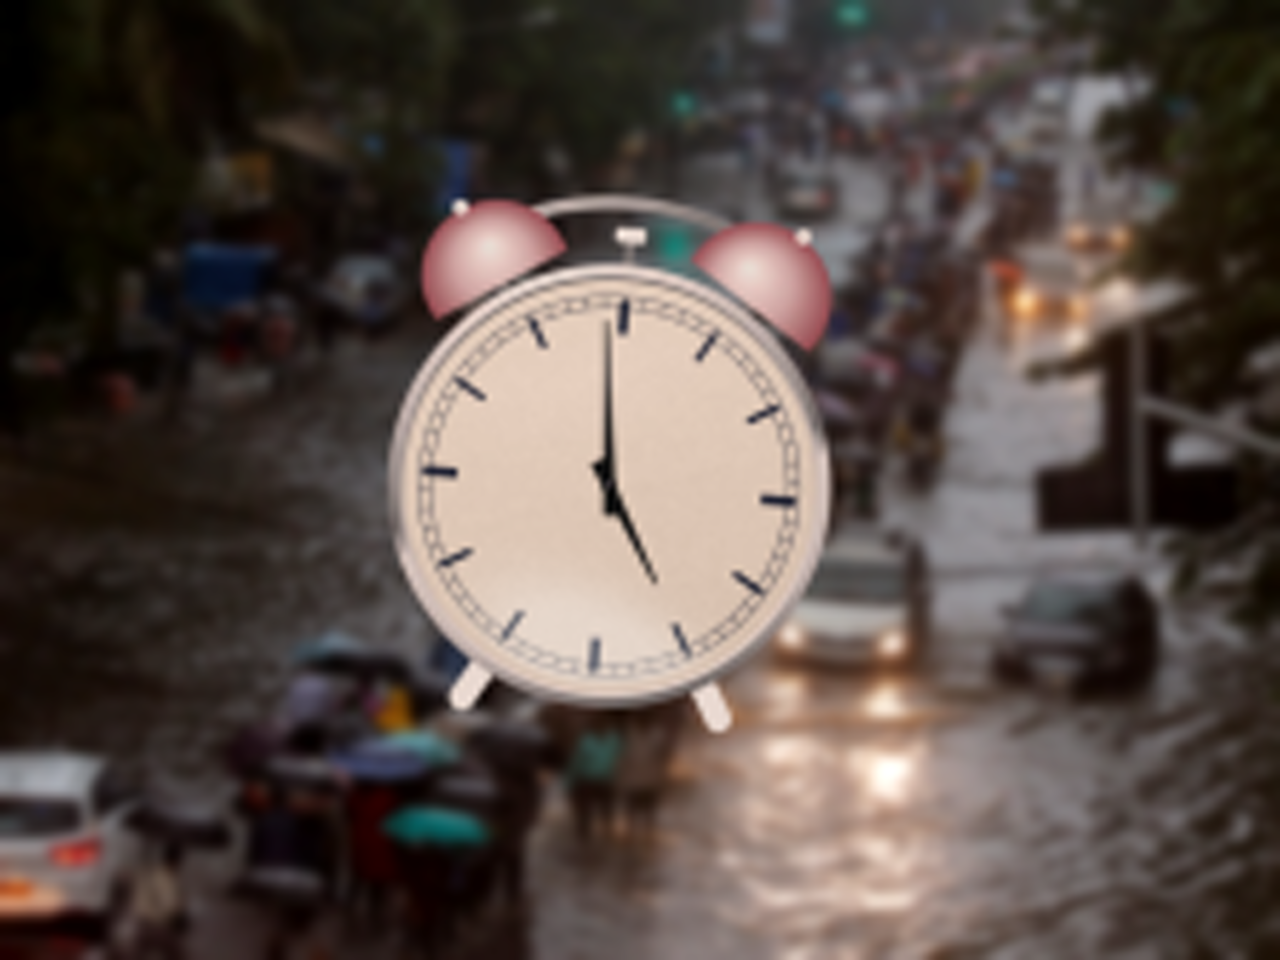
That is 4h59
